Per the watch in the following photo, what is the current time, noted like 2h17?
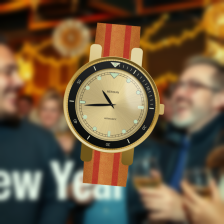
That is 10h44
